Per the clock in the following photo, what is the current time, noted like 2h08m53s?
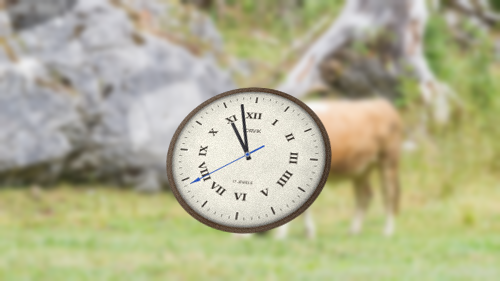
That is 10h57m39s
